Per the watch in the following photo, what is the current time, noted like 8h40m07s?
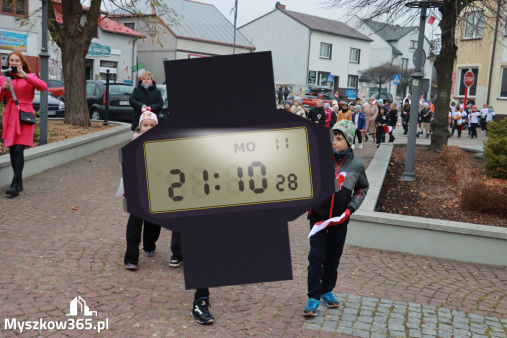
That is 21h10m28s
